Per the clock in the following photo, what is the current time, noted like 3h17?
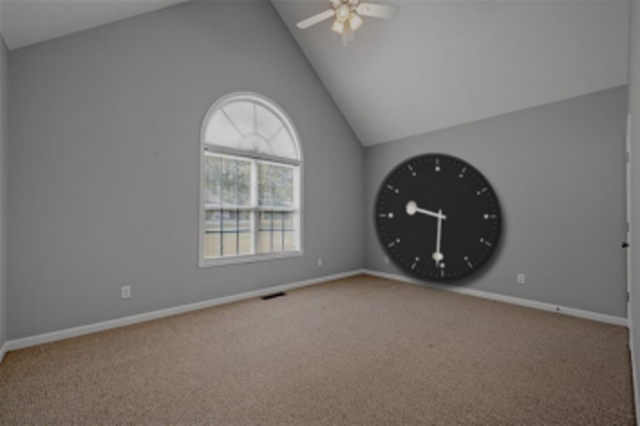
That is 9h31
